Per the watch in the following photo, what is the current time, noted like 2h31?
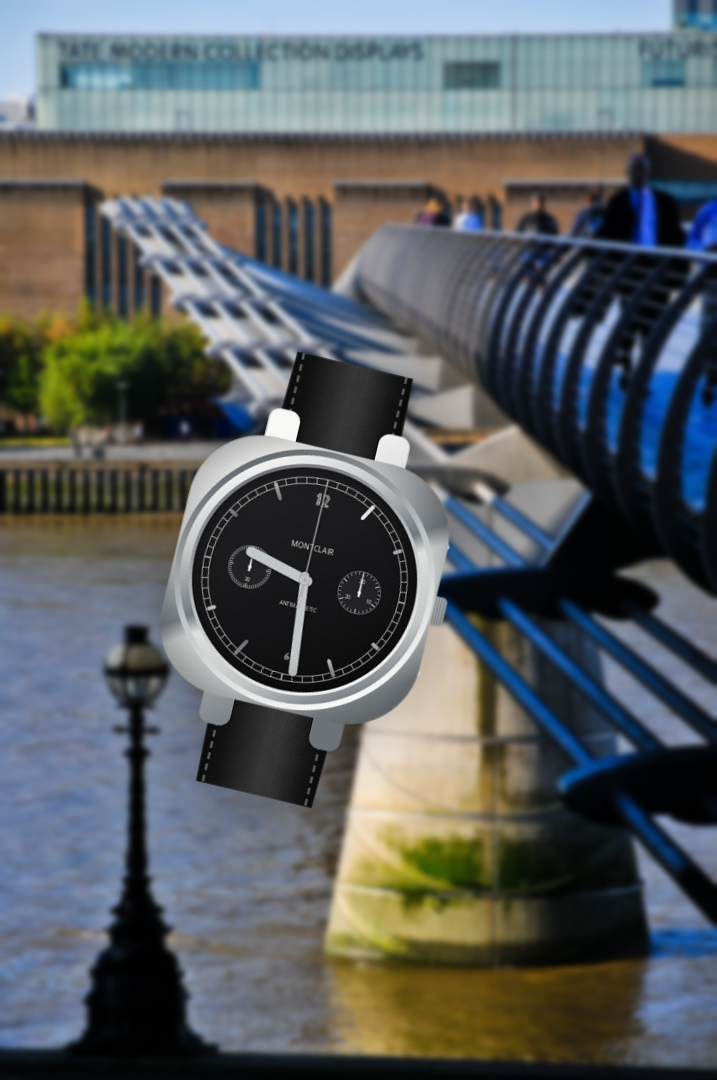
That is 9h29
